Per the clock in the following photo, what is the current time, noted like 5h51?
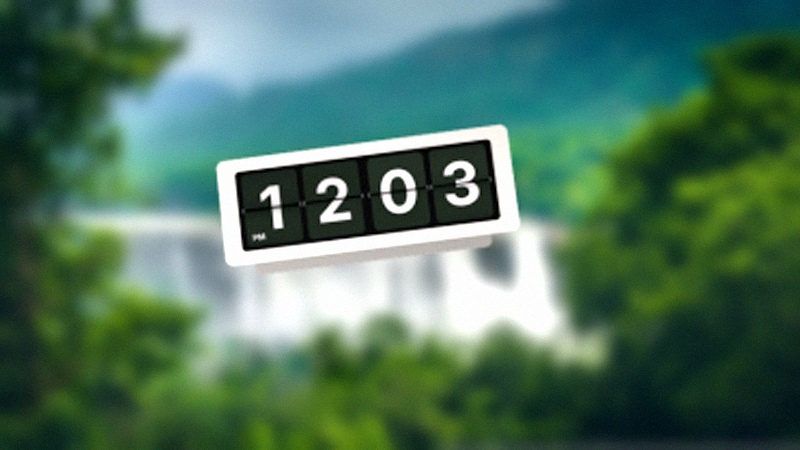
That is 12h03
